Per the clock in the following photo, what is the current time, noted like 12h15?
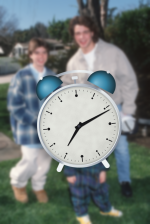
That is 7h11
